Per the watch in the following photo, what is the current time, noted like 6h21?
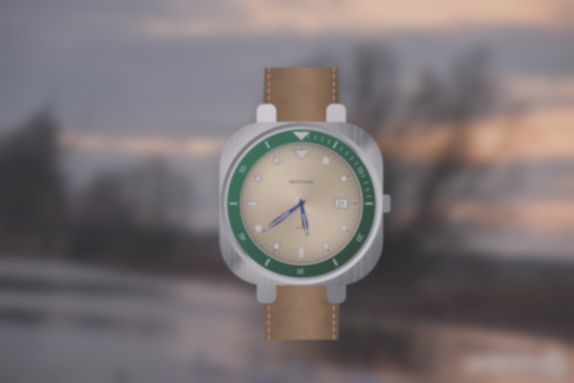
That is 5h39
